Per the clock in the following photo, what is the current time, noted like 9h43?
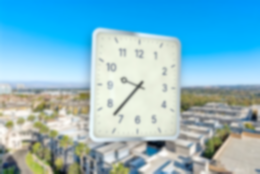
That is 9h37
